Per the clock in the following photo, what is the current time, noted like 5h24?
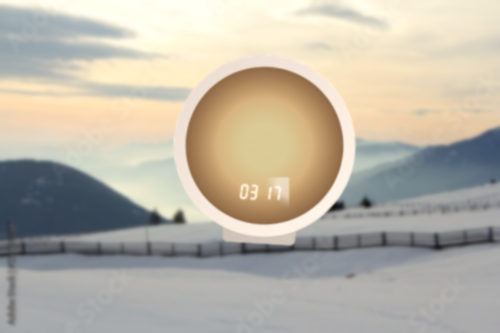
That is 3h17
